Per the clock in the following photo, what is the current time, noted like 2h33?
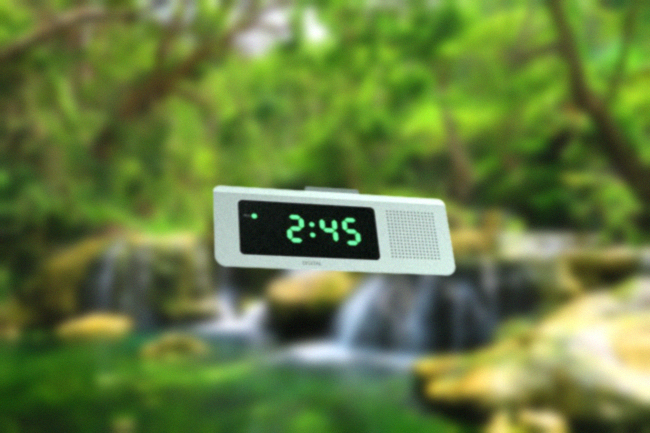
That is 2h45
